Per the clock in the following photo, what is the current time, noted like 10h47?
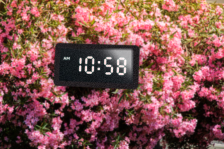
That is 10h58
